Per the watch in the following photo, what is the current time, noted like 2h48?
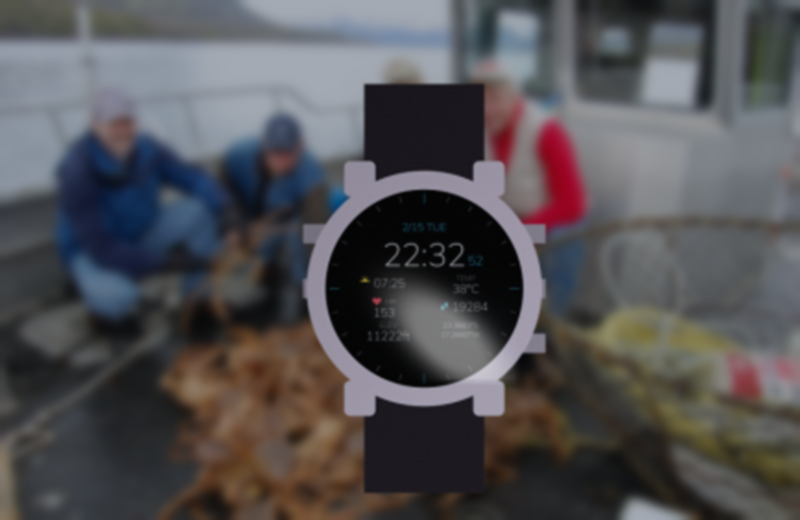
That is 22h32
